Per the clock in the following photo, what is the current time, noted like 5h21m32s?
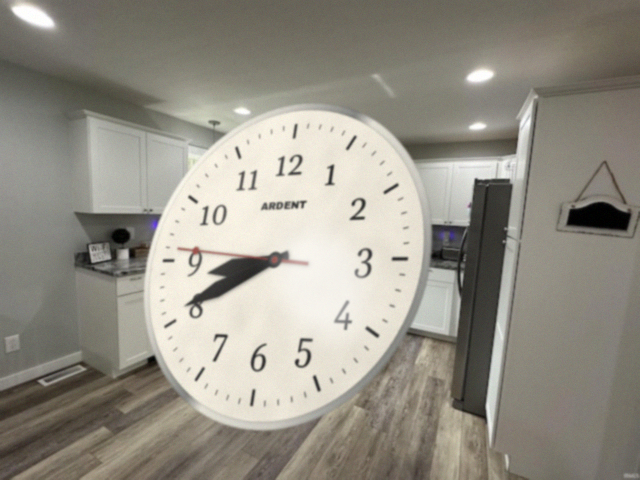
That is 8h40m46s
